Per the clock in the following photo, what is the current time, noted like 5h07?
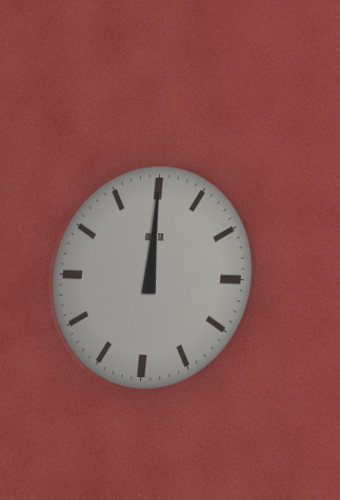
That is 12h00
